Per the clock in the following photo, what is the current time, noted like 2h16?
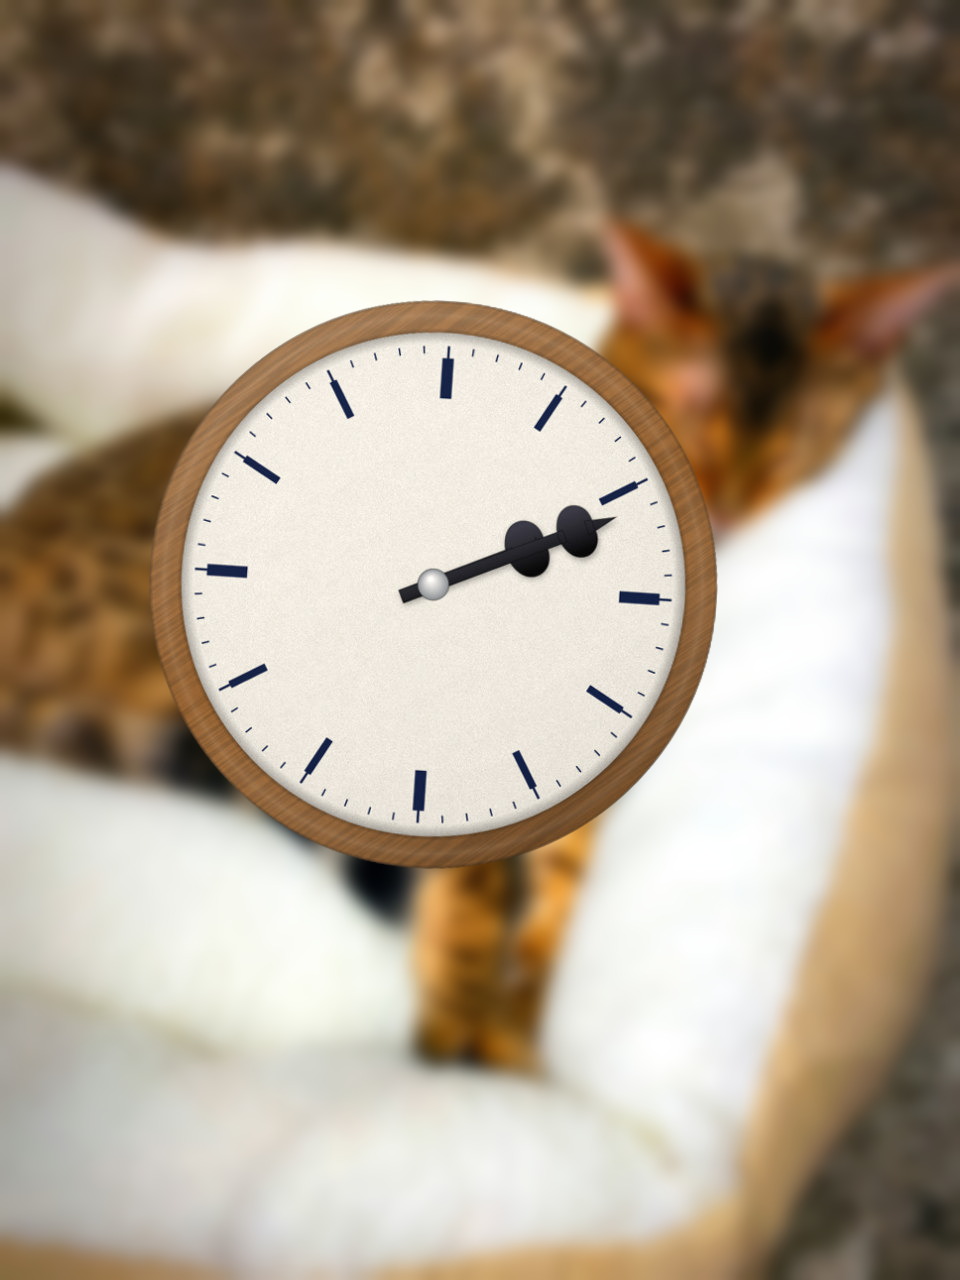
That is 2h11
